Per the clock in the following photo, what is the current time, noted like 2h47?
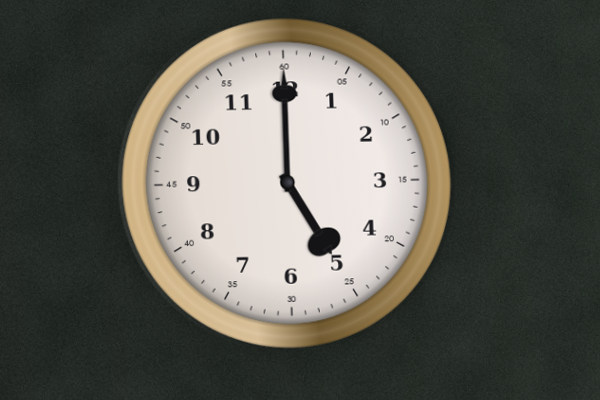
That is 5h00
